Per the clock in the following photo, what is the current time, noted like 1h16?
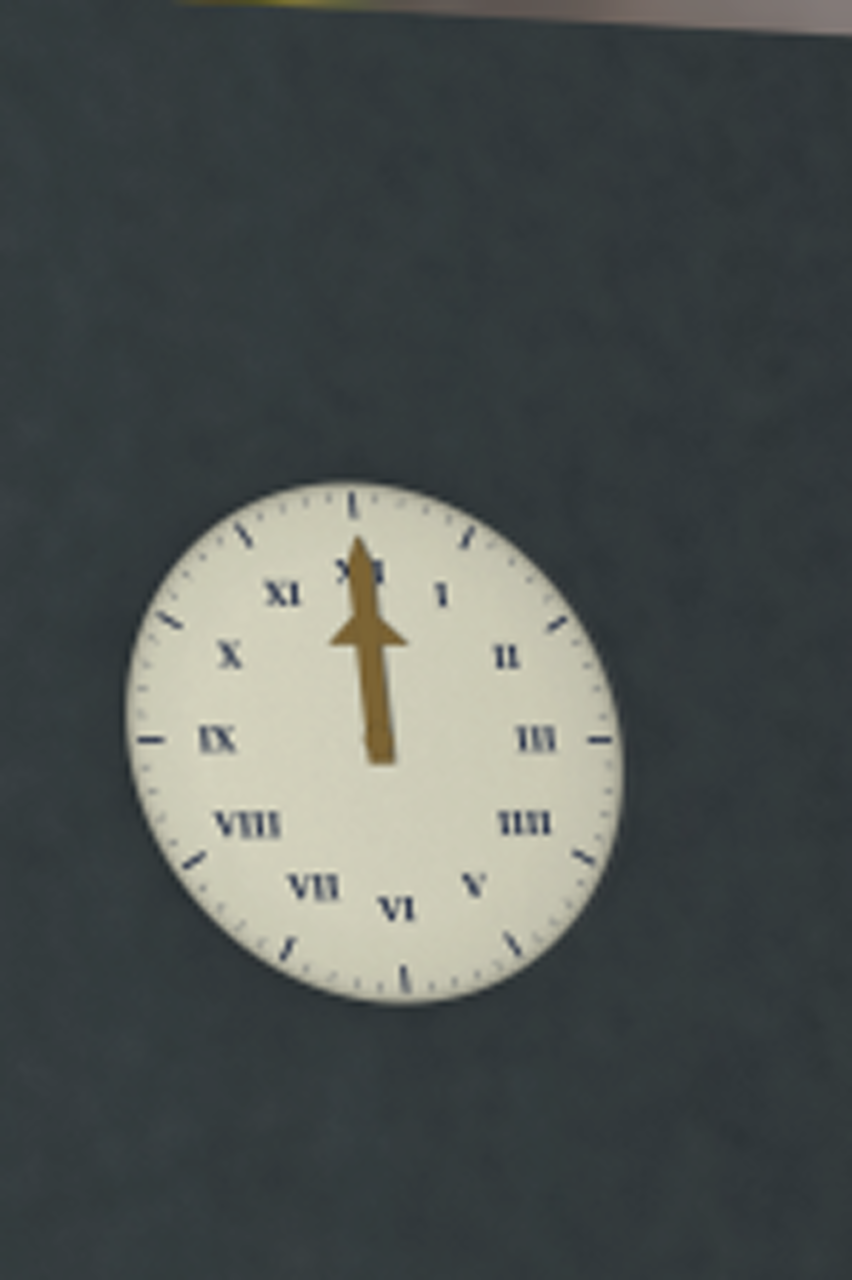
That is 12h00
